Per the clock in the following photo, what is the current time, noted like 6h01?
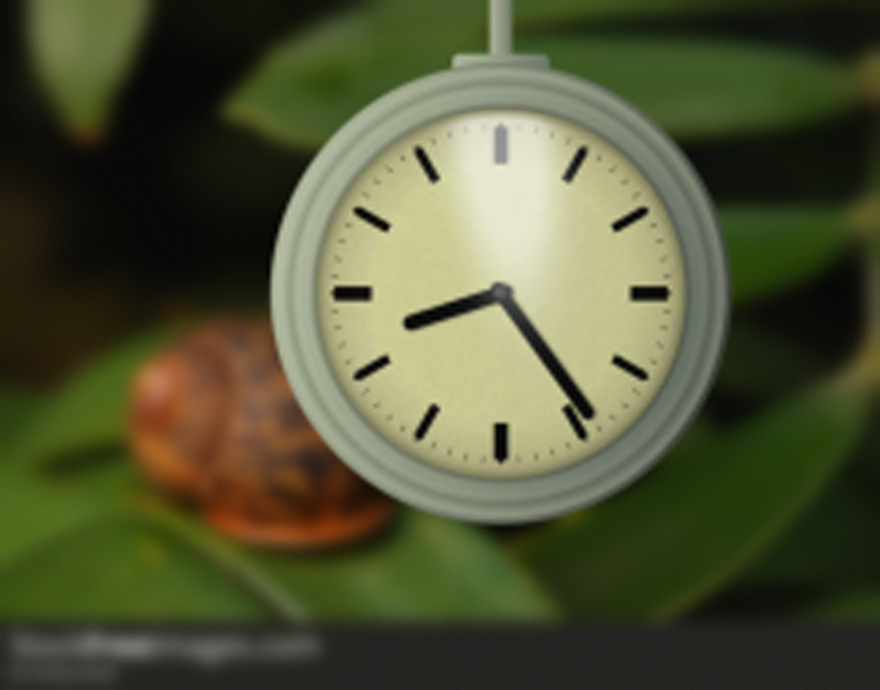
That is 8h24
